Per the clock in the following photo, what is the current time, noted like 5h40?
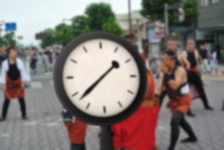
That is 1h38
